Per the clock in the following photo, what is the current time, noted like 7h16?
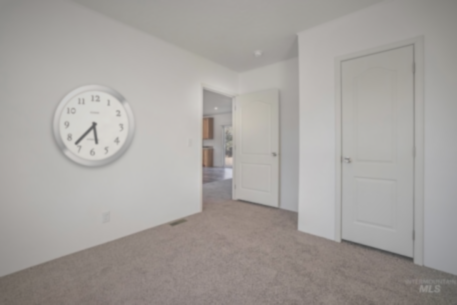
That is 5h37
